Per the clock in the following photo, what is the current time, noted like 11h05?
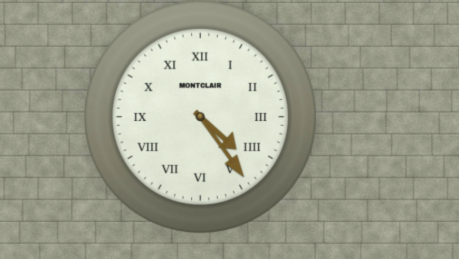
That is 4h24
